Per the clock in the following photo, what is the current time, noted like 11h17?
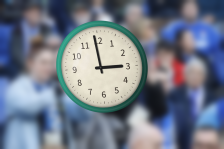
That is 2h59
